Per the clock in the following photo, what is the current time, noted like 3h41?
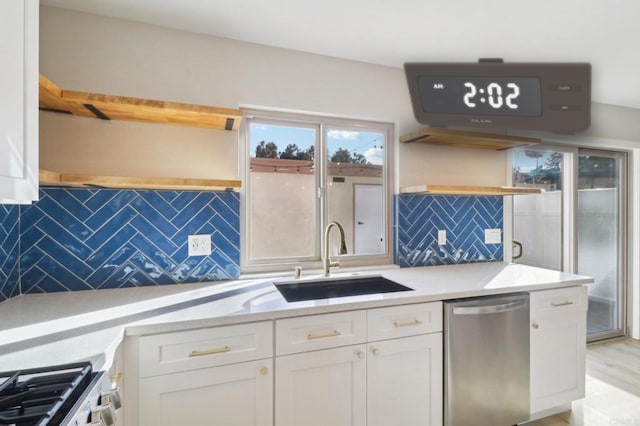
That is 2h02
